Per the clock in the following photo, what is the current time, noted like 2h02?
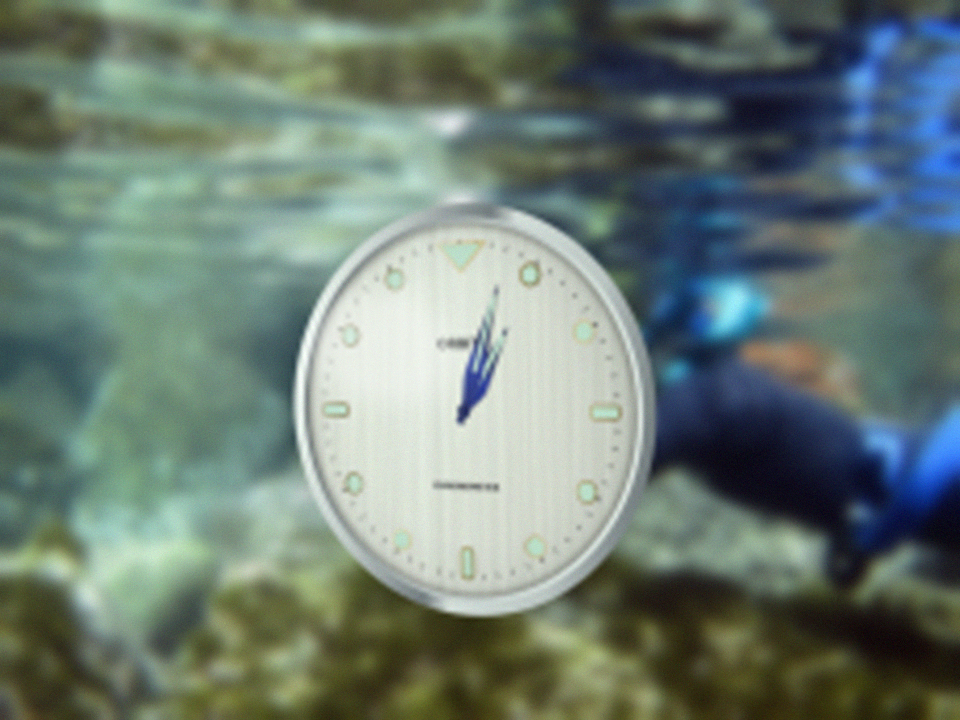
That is 1h03
